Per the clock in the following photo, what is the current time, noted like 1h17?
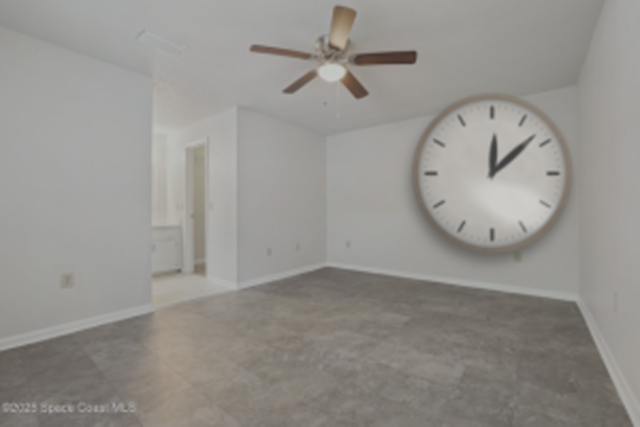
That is 12h08
